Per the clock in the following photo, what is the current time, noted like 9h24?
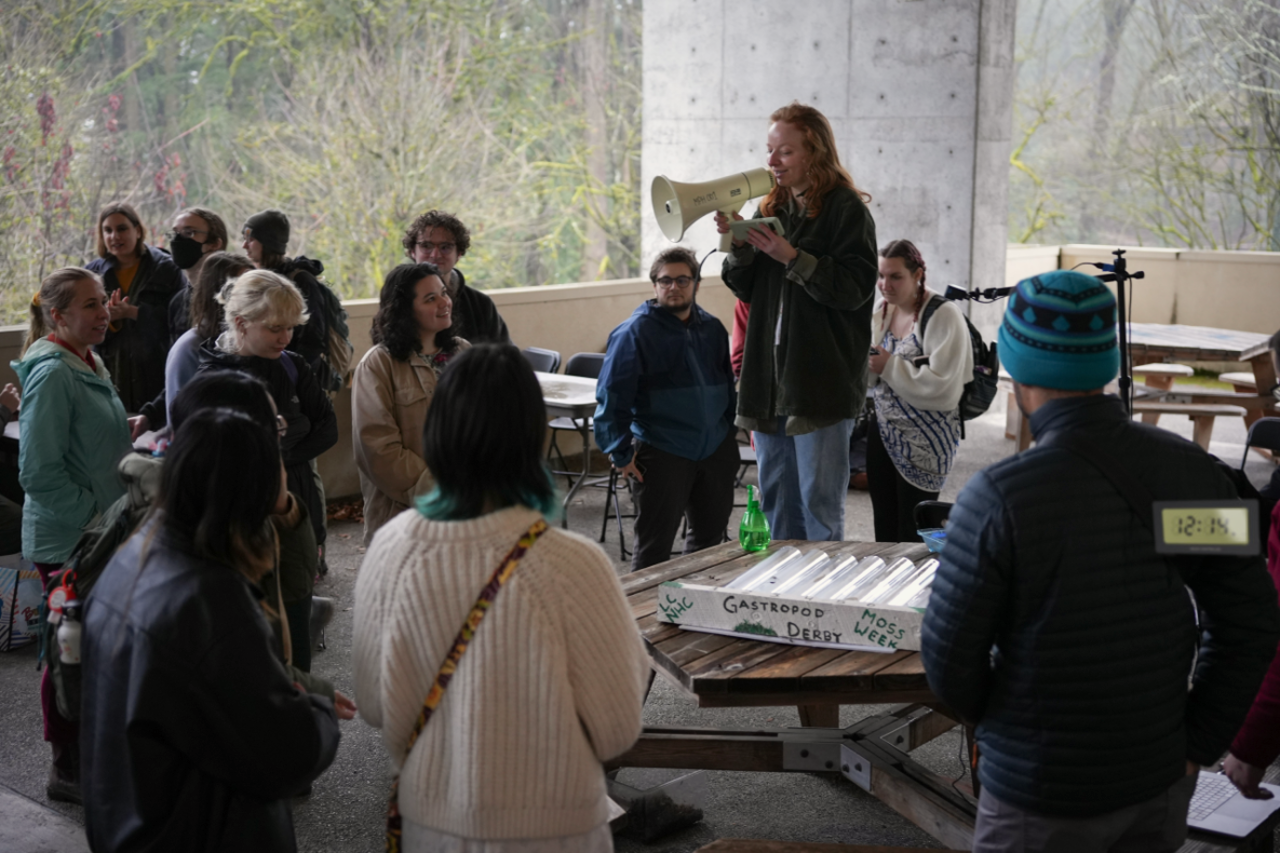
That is 12h14
